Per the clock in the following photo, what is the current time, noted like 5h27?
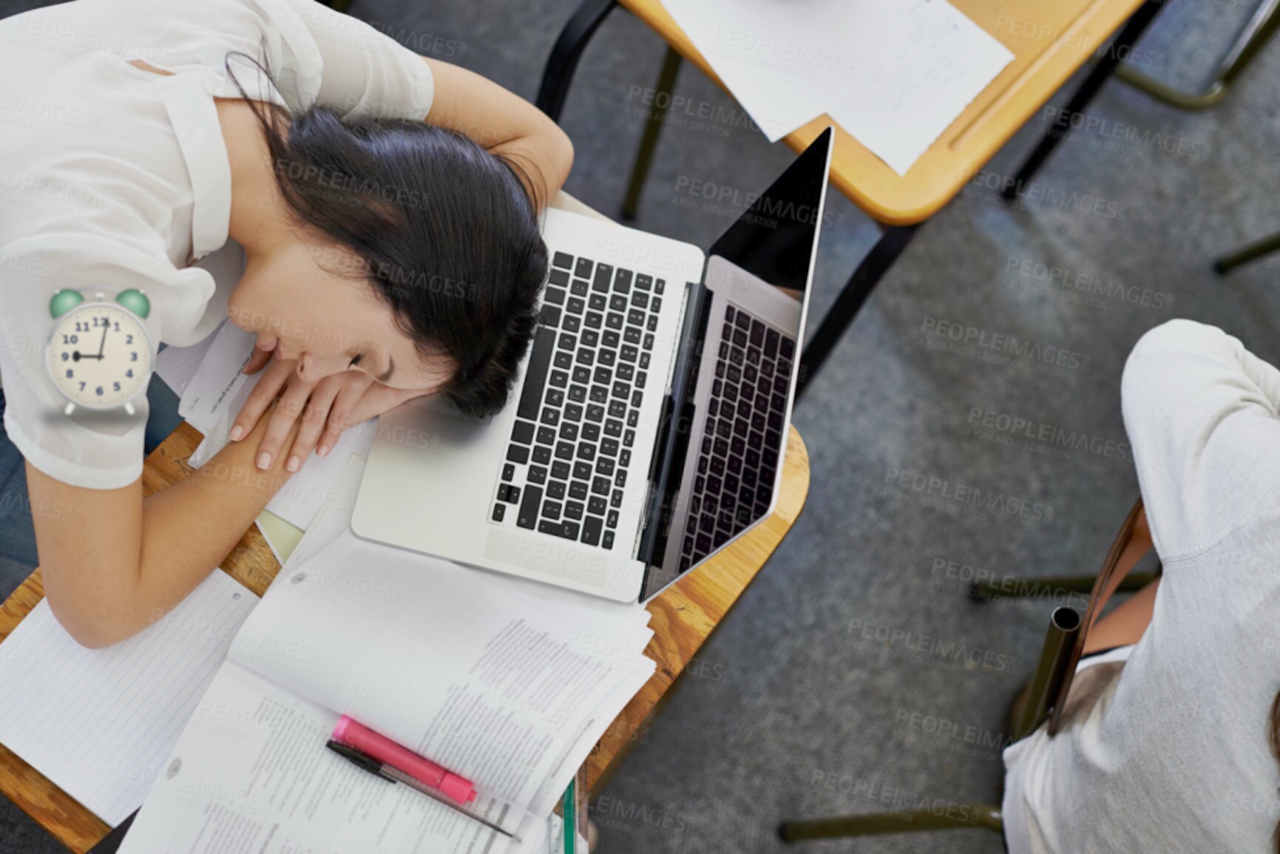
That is 9h02
